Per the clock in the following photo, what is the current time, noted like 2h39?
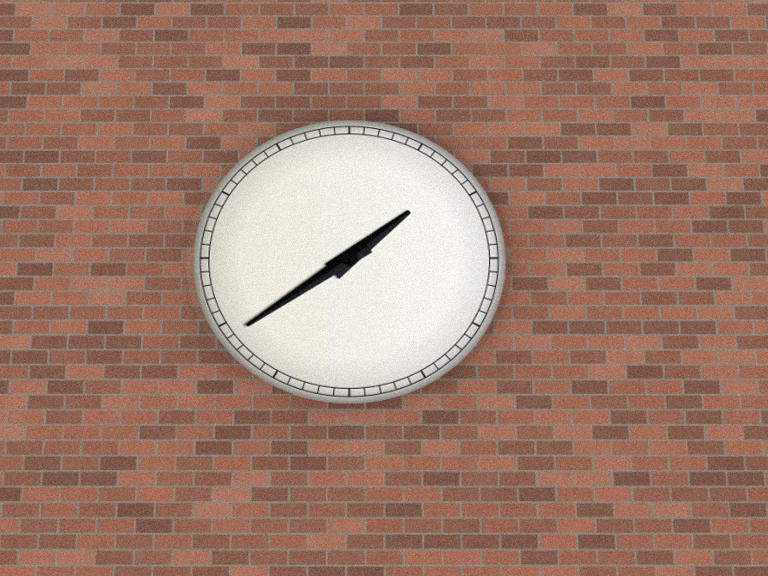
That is 1h39
